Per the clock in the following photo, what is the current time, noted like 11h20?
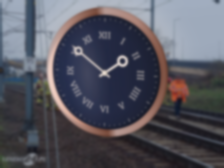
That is 1h51
